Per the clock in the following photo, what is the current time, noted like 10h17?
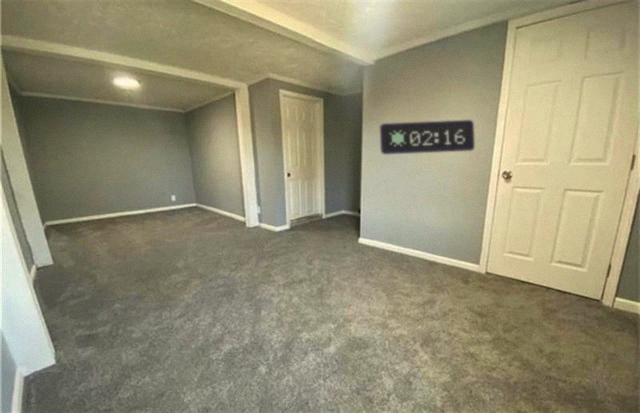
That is 2h16
